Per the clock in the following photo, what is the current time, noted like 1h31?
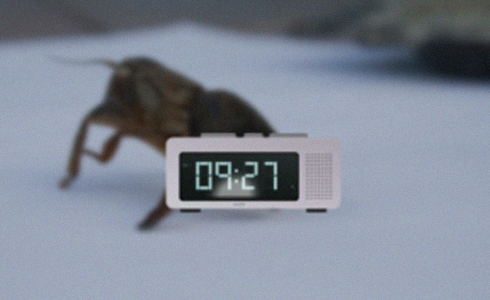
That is 9h27
